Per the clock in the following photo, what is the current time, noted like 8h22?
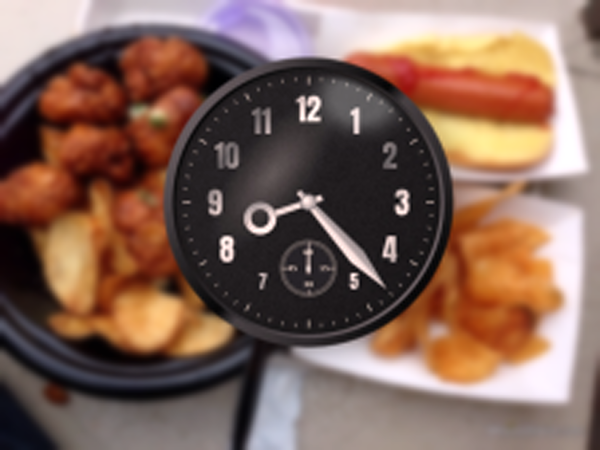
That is 8h23
